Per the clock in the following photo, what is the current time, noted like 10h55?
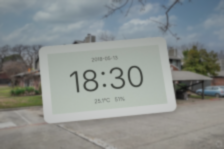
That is 18h30
